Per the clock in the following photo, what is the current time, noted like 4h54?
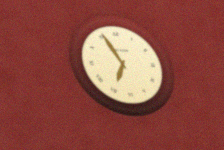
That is 6h56
